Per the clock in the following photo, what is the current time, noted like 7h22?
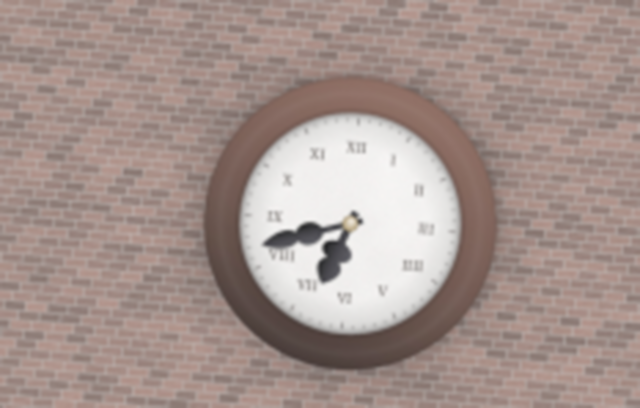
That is 6h42
